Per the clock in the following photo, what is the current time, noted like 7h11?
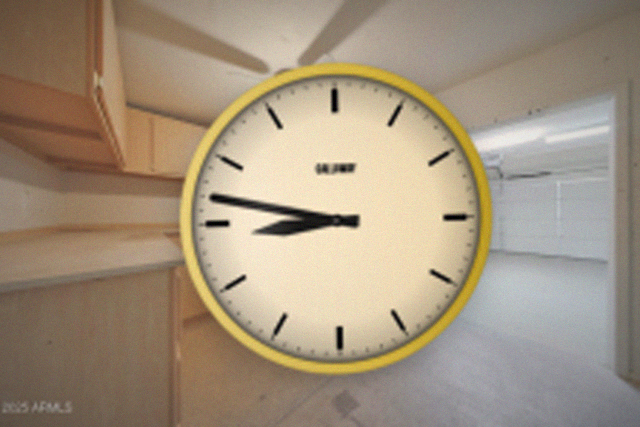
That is 8h47
